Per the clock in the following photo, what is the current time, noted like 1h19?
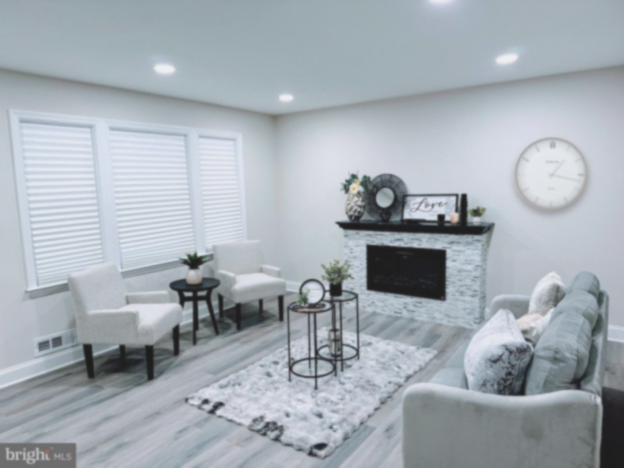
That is 1h17
